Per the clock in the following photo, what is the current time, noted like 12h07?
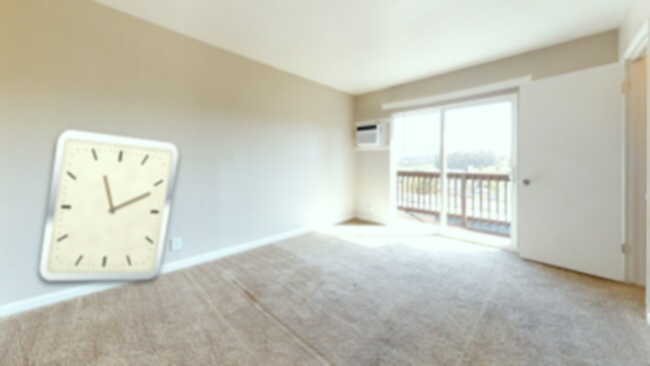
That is 11h11
